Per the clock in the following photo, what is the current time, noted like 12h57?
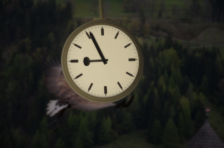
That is 8h56
